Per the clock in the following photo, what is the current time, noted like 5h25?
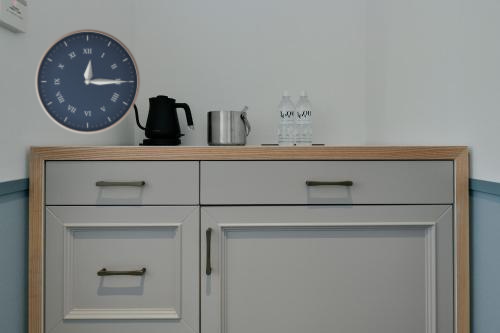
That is 12h15
